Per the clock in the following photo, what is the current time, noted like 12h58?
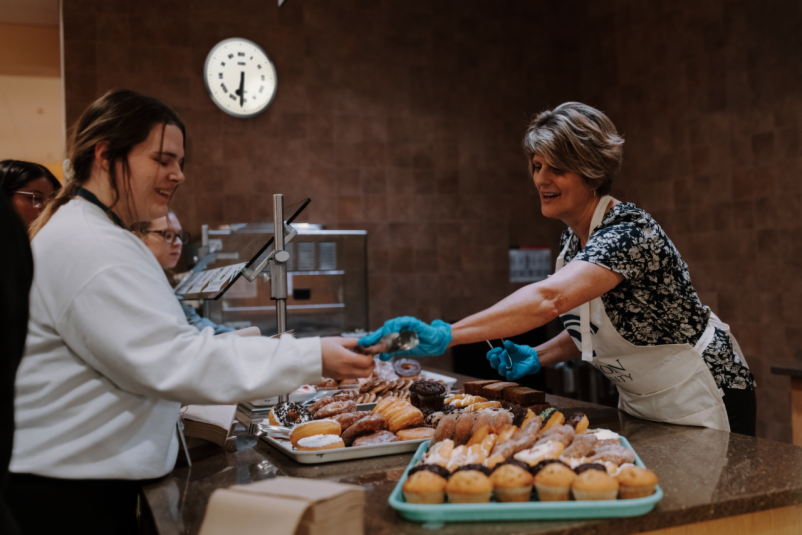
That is 6h31
